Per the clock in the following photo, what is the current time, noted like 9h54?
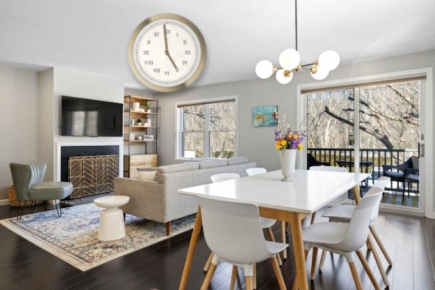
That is 4h59
